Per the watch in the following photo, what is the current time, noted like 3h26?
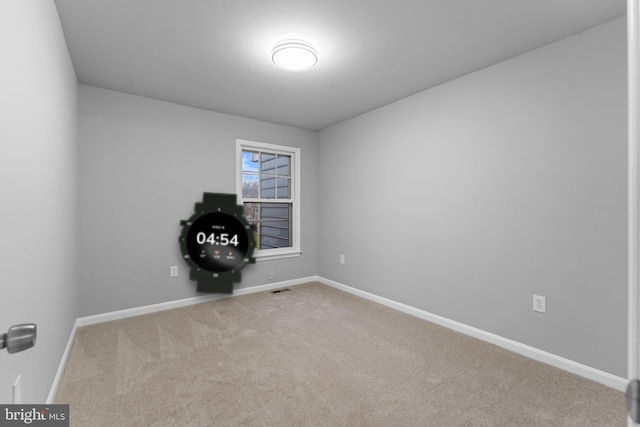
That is 4h54
